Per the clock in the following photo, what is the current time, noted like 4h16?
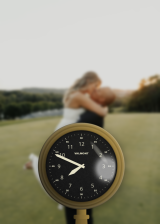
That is 7h49
